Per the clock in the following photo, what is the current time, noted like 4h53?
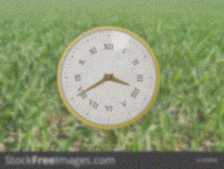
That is 3h40
